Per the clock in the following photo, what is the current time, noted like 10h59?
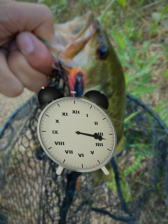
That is 3h17
